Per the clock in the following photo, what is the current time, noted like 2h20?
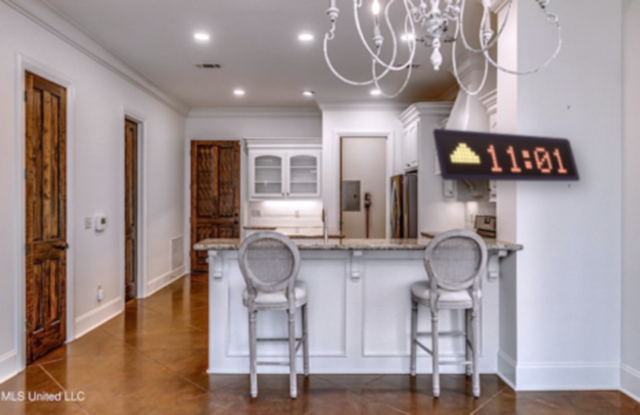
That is 11h01
